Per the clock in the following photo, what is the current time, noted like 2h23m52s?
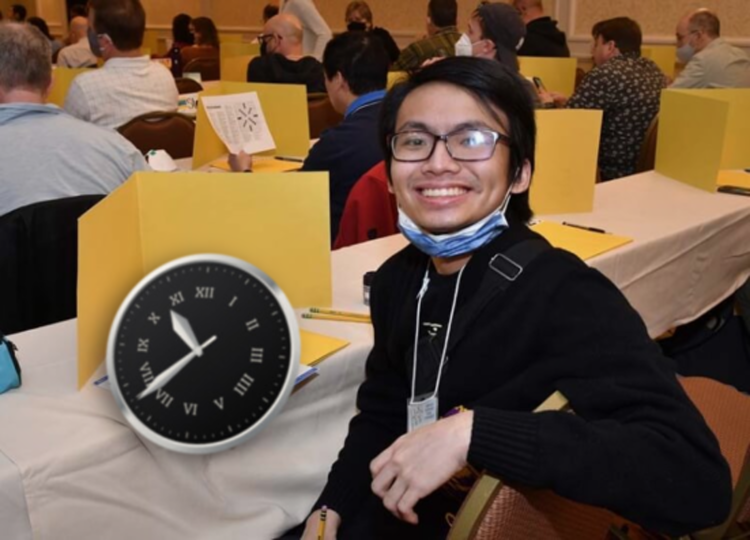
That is 10h37m38s
